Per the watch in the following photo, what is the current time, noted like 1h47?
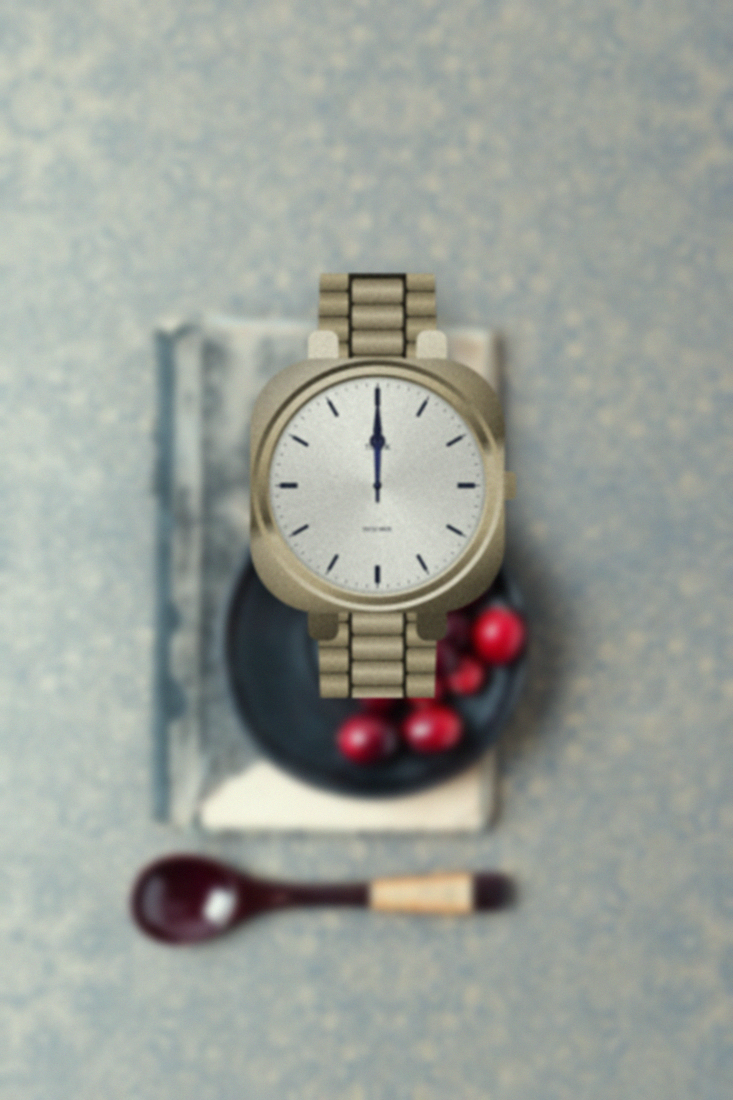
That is 12h00
